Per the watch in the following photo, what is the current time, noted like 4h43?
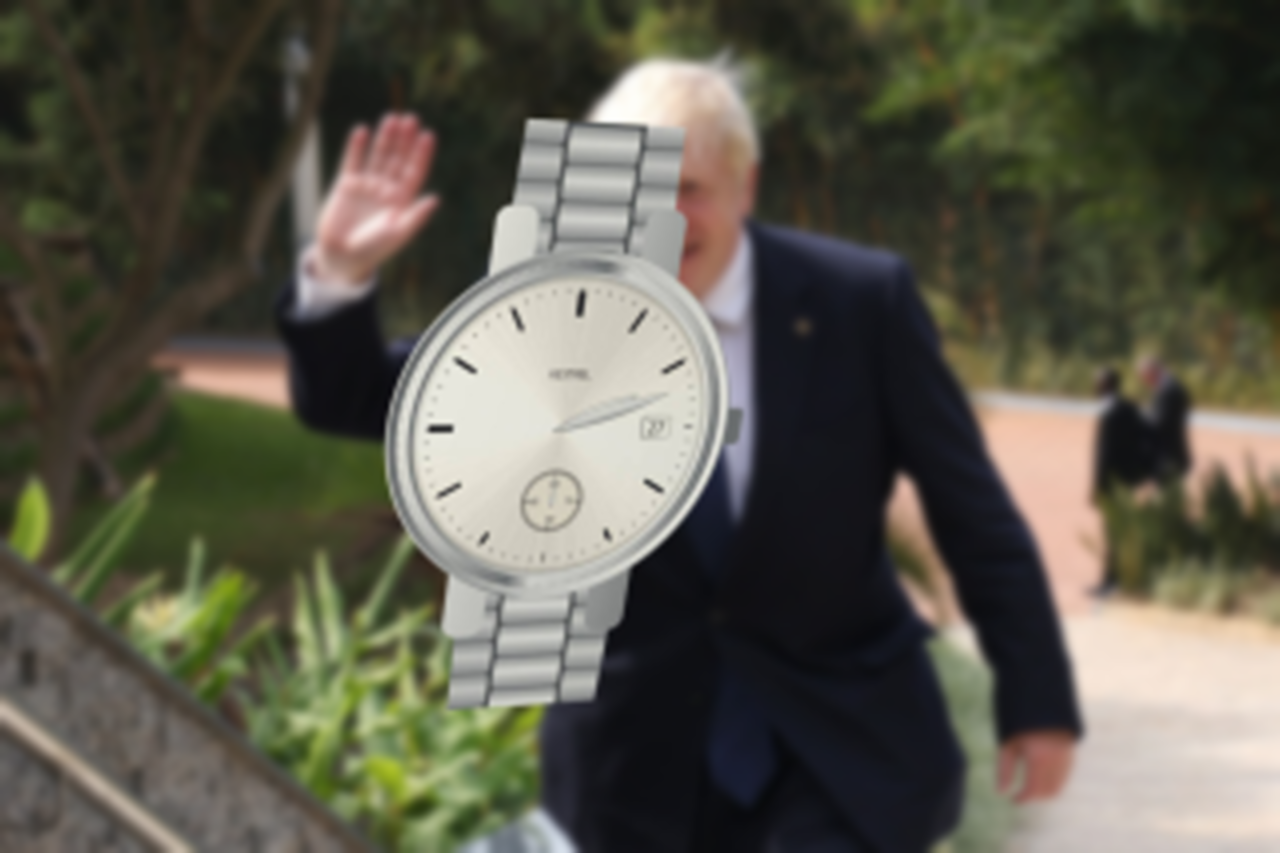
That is 2h12
